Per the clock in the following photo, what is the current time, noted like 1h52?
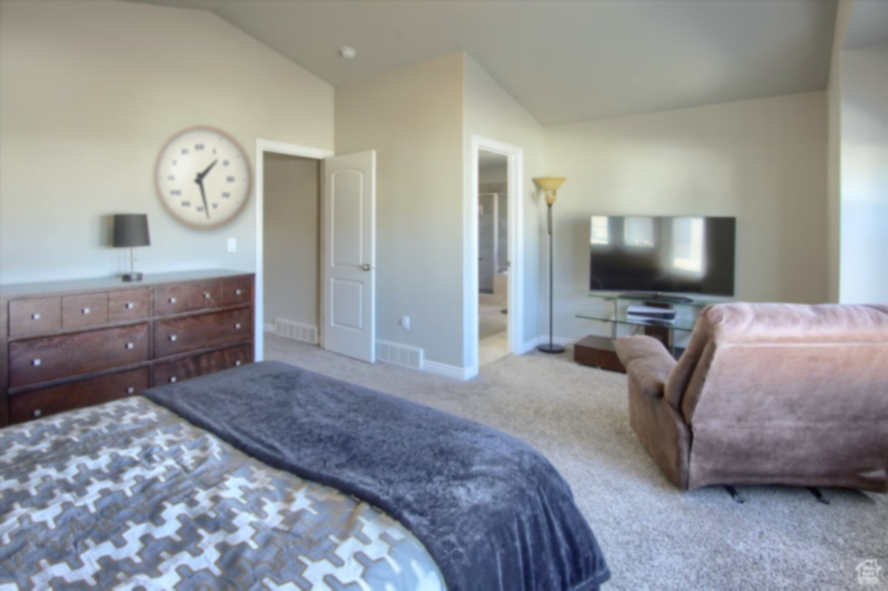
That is 1h28
